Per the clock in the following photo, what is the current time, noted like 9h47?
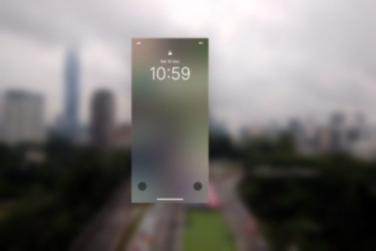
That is 10h59
